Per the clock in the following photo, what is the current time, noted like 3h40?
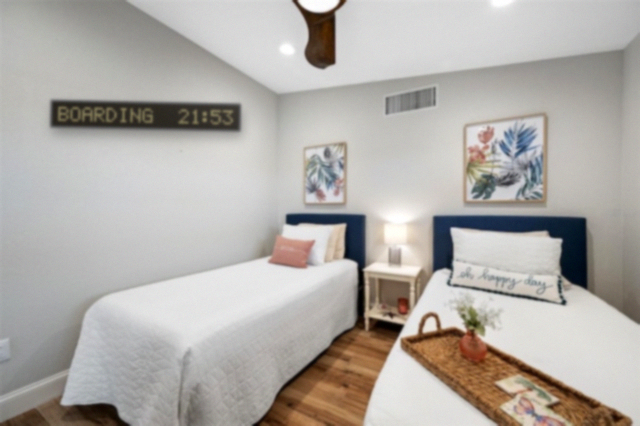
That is 21h53
